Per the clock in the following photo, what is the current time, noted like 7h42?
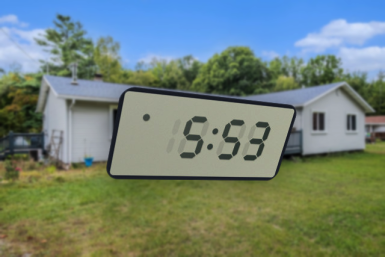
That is 5h53
